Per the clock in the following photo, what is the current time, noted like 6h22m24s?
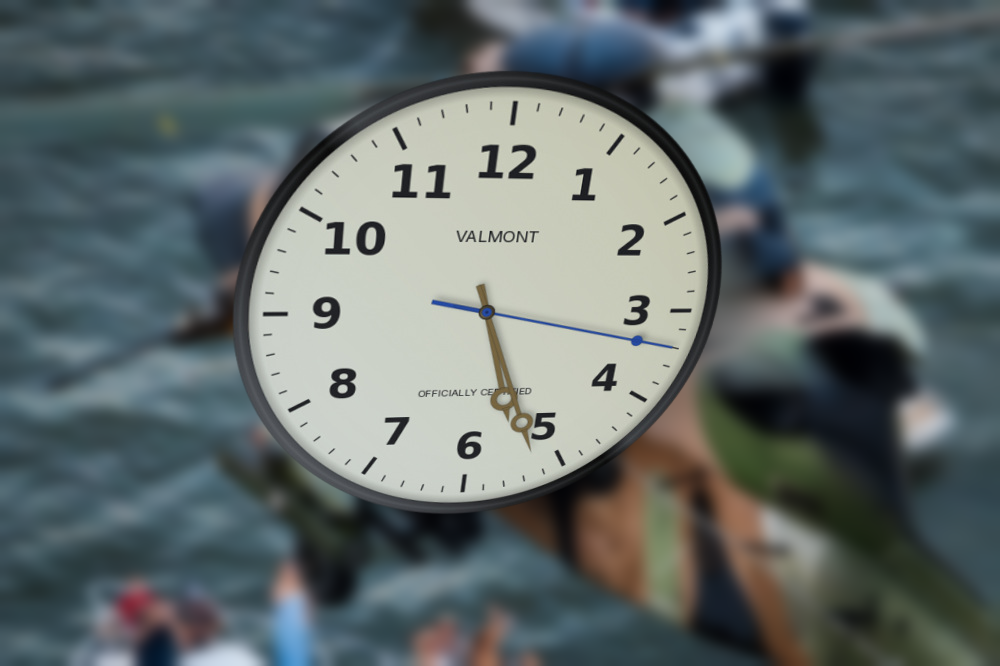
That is 5h26m17s
